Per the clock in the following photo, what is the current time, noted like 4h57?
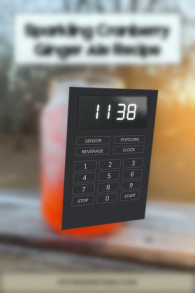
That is 11h38
